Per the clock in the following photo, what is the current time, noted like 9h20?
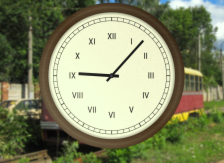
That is 9h07
